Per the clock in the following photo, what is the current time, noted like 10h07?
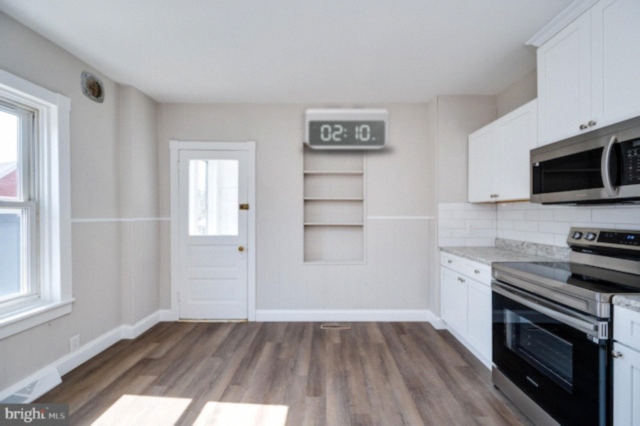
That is 2h10
